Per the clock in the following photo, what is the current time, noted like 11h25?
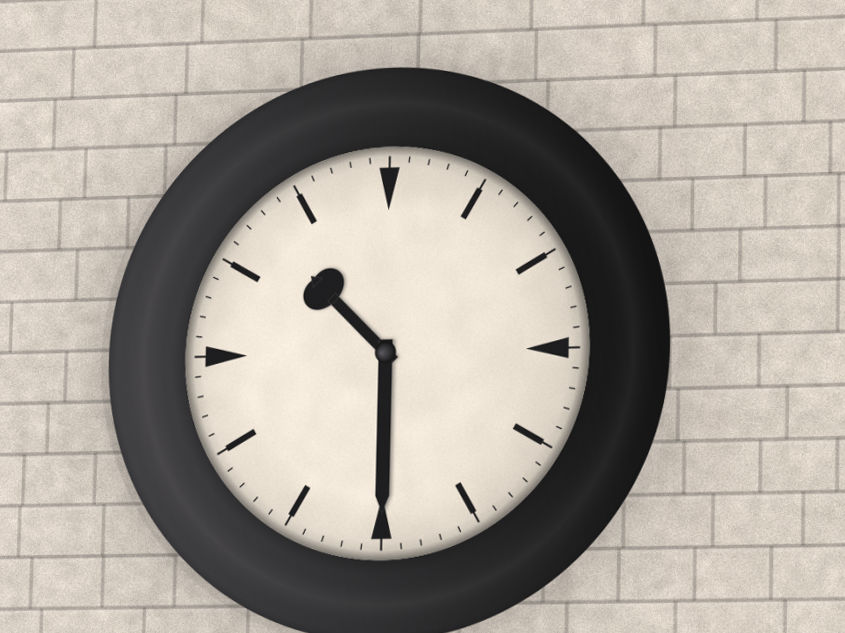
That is 10h30
